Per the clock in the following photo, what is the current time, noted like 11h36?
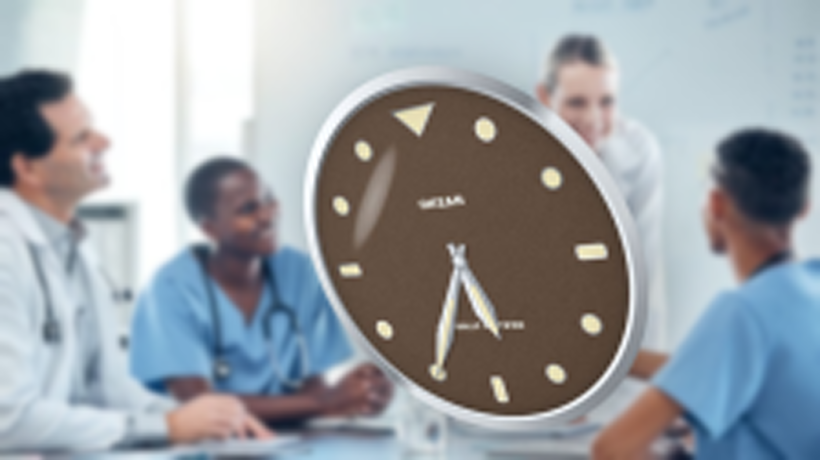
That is 5h35
